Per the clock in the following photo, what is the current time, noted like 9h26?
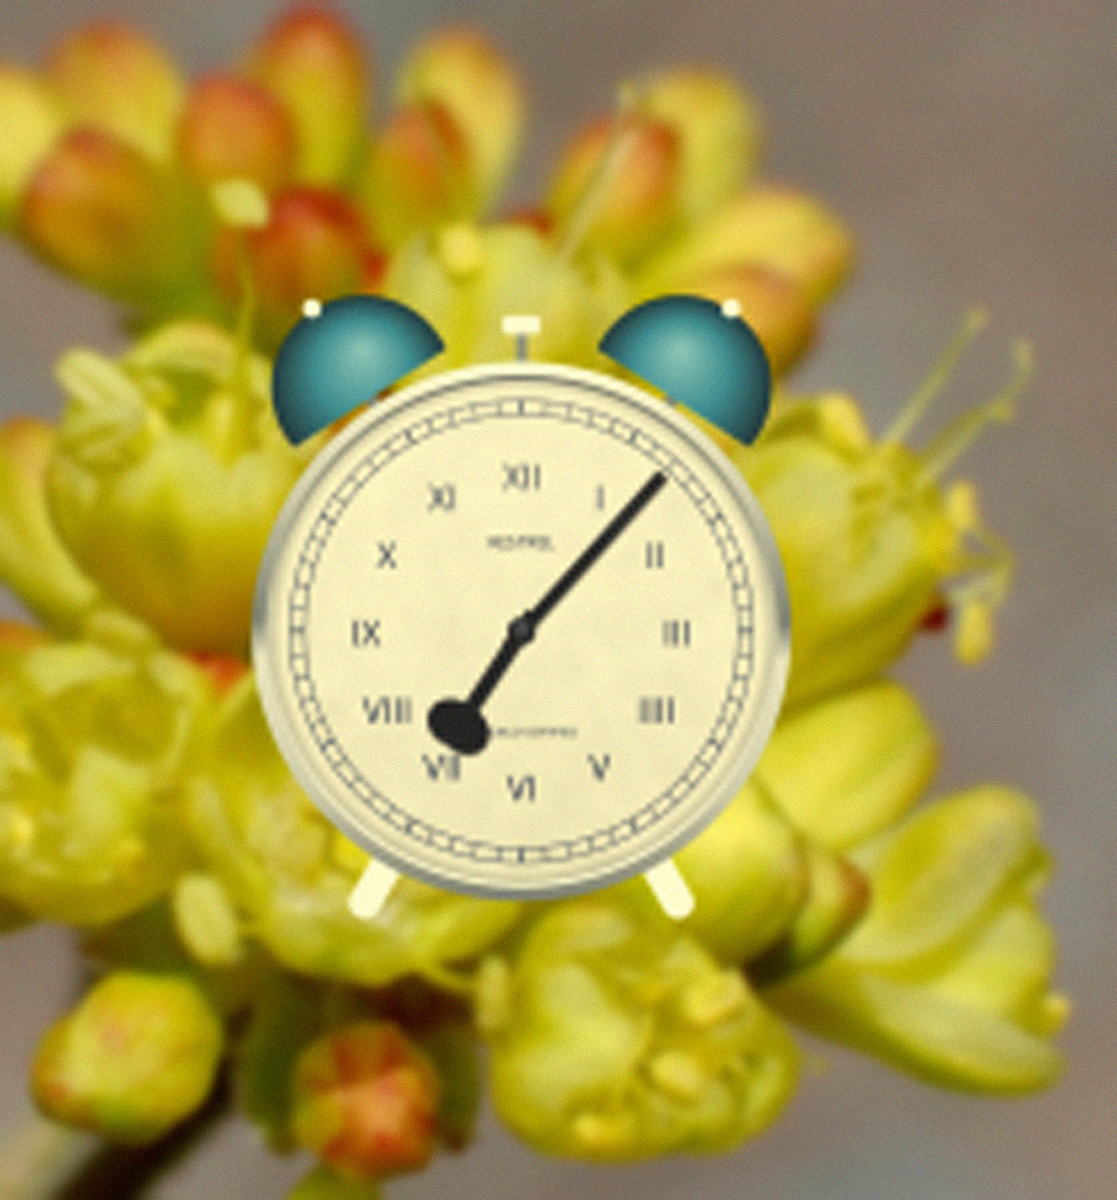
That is 7h07
